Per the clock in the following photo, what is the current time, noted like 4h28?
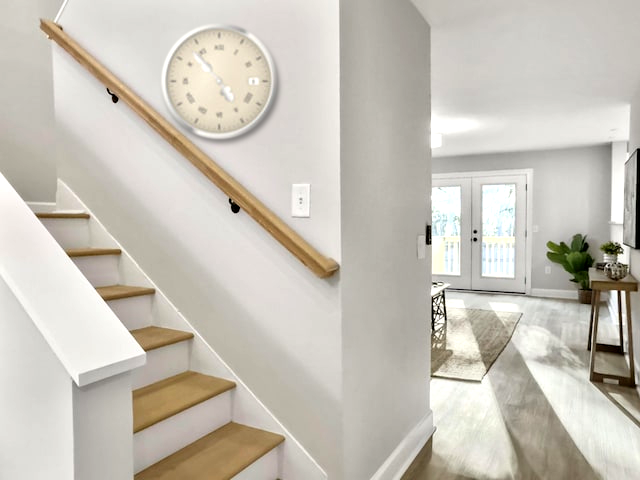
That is 4h53
